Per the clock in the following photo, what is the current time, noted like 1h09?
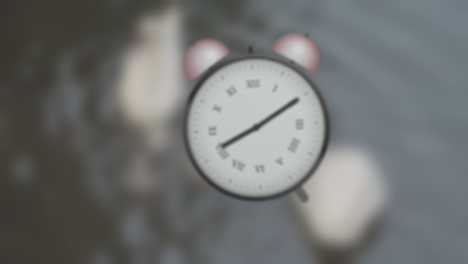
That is 8h10
